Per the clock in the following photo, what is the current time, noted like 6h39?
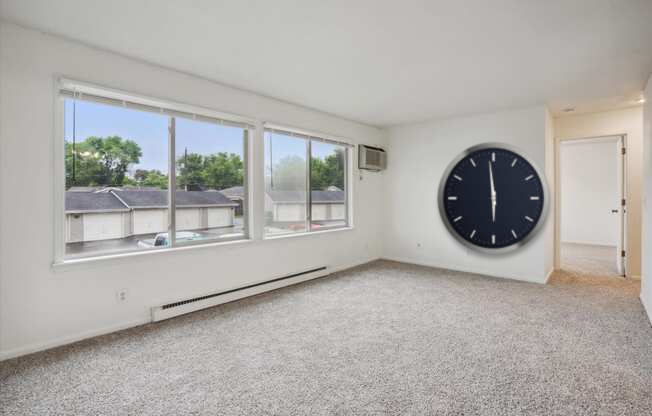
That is 5h59
